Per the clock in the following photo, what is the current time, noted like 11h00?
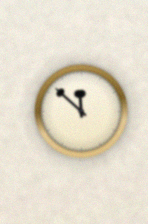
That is 11h52
